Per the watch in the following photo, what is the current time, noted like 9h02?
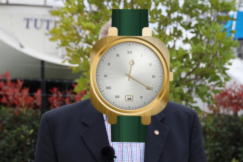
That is 12h20
